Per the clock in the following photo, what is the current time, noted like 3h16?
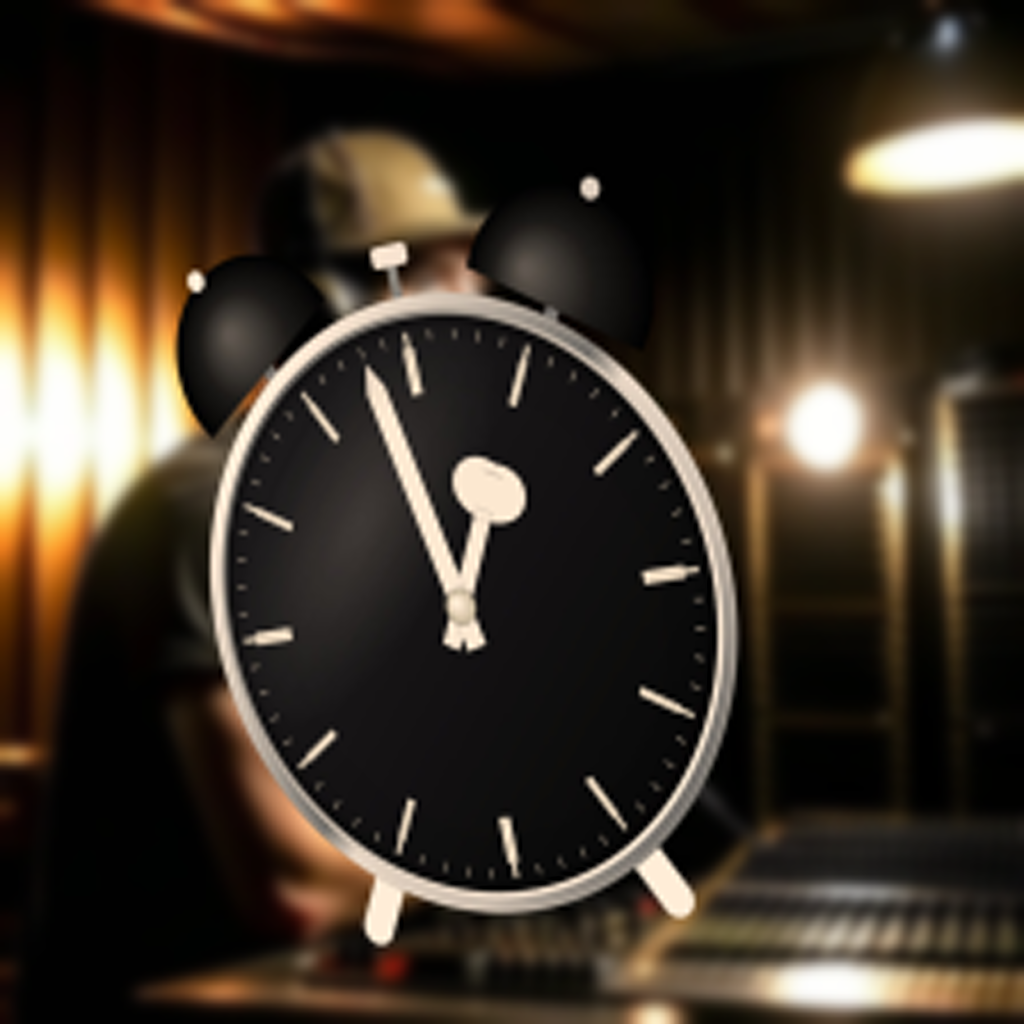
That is 12h58
